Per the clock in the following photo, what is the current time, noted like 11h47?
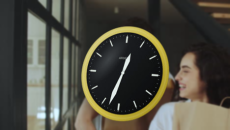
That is 12h33
